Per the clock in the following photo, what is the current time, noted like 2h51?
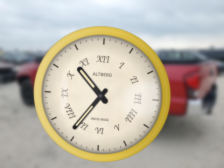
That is 10h36
